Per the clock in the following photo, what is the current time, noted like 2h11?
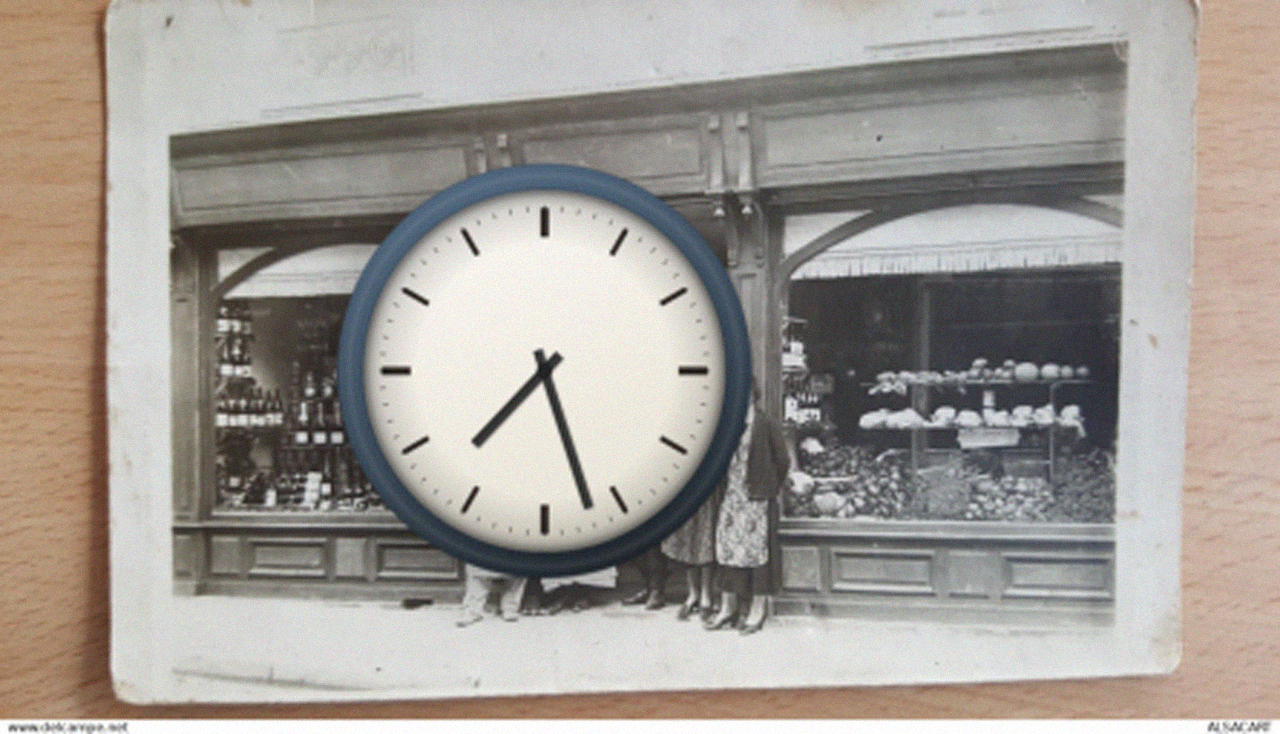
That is 7h27
